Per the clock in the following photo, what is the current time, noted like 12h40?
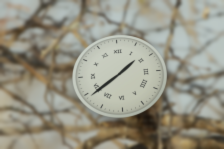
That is 1h39
